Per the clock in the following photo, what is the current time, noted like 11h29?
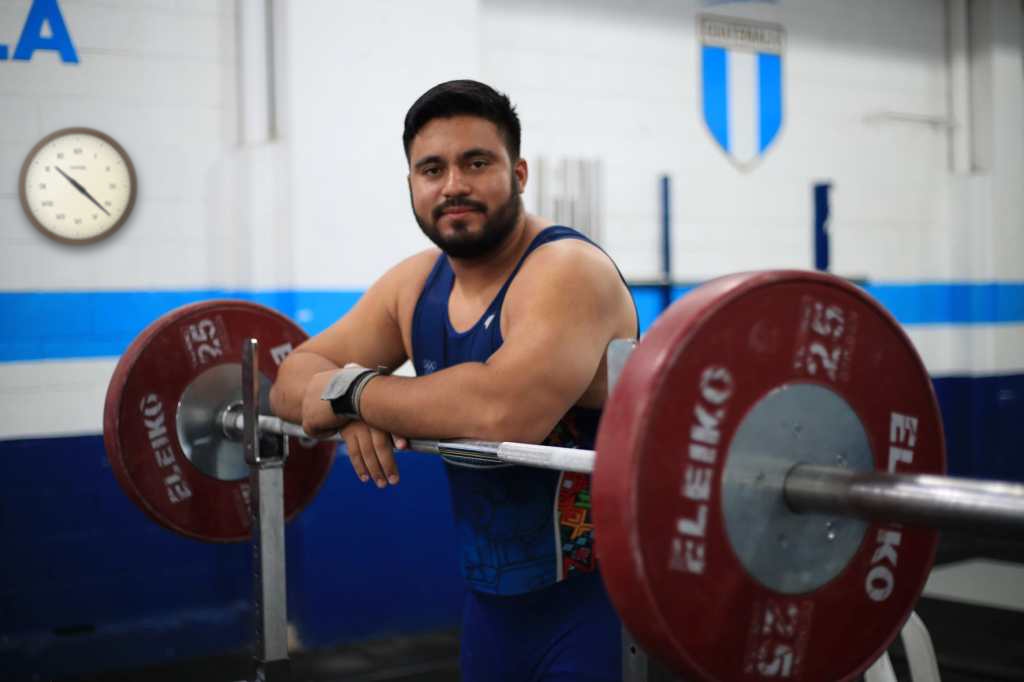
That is 10h22
